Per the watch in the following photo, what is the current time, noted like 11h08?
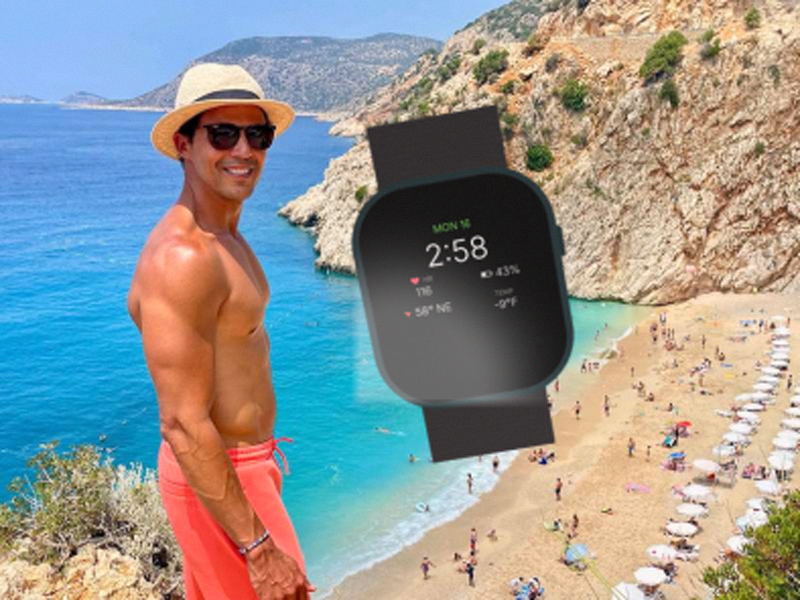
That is 2h58
